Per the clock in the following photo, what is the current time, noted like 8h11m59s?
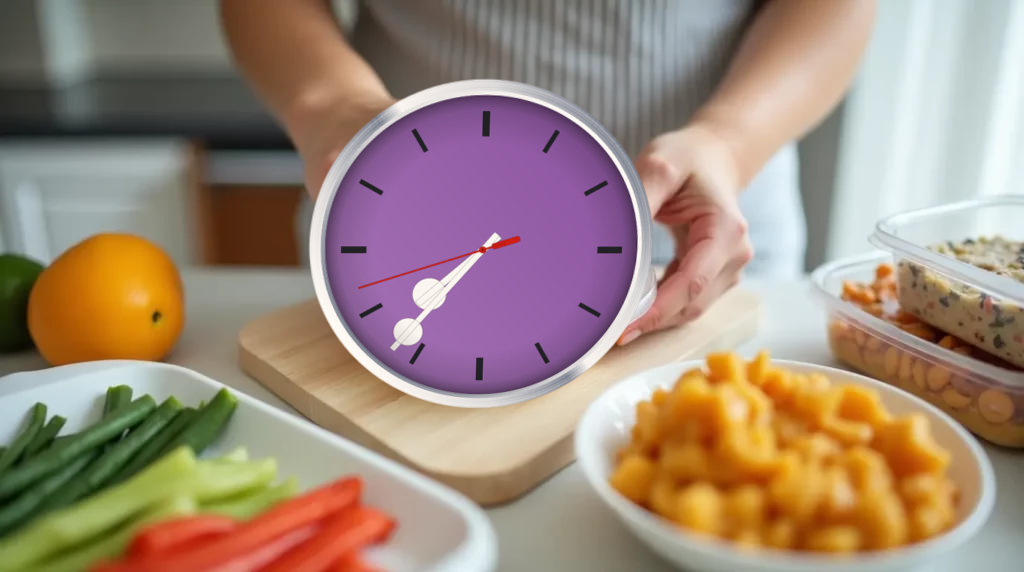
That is 7h36m42s
